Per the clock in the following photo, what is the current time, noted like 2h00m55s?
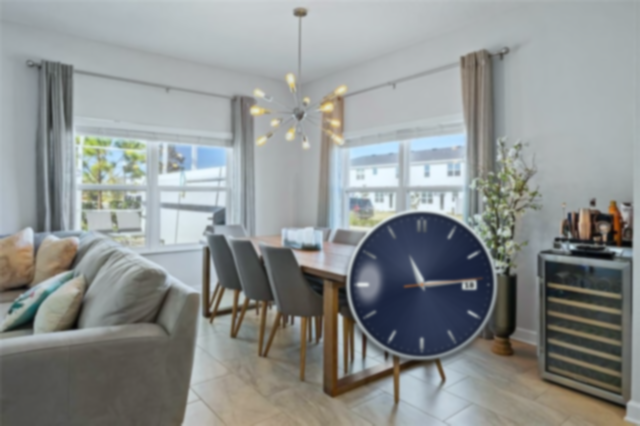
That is 11h14m14s
